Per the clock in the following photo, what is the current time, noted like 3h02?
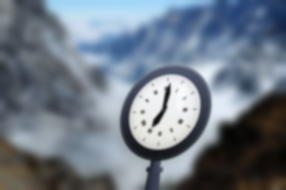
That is 7h01
